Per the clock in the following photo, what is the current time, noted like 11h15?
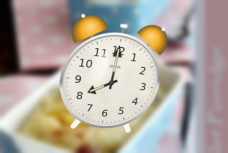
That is 8h00
